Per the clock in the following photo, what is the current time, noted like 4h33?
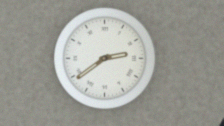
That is 2h39
